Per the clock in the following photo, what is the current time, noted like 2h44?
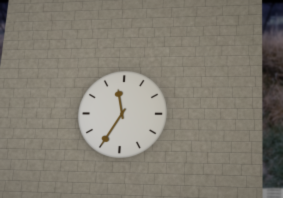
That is 11h35
